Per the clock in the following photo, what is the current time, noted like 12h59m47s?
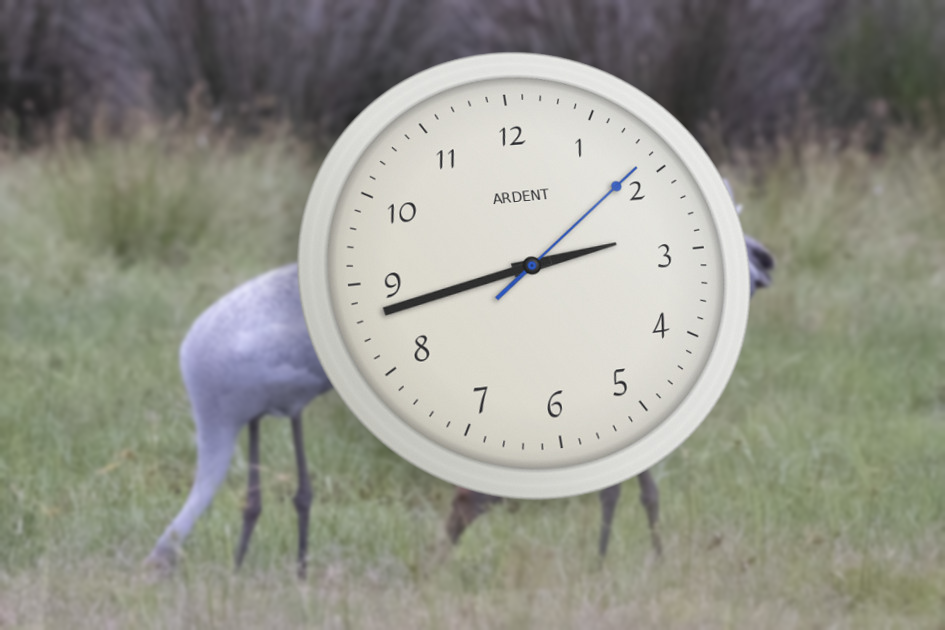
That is 2h43m09s
